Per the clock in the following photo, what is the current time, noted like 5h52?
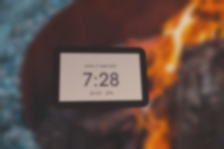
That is 7h28
